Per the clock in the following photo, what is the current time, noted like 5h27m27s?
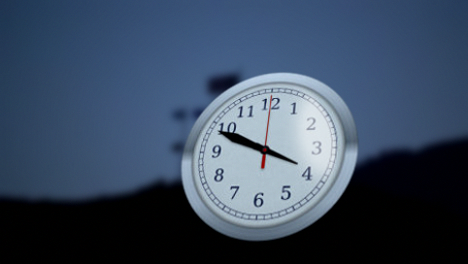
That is 3h49m00s
